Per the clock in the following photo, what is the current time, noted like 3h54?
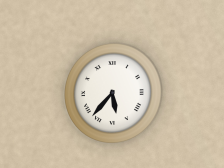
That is 5h37
